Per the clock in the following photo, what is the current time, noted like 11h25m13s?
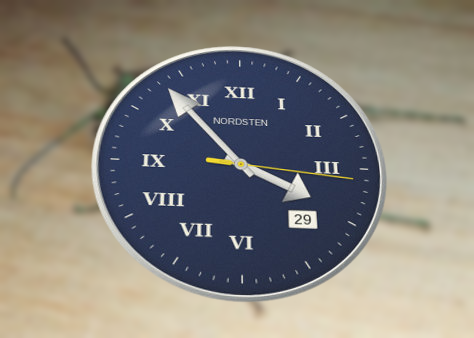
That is 3h53m16s
